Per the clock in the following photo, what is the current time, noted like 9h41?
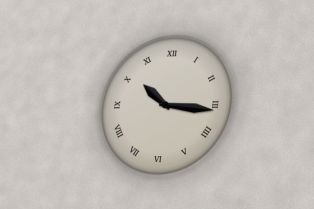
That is 10h16
